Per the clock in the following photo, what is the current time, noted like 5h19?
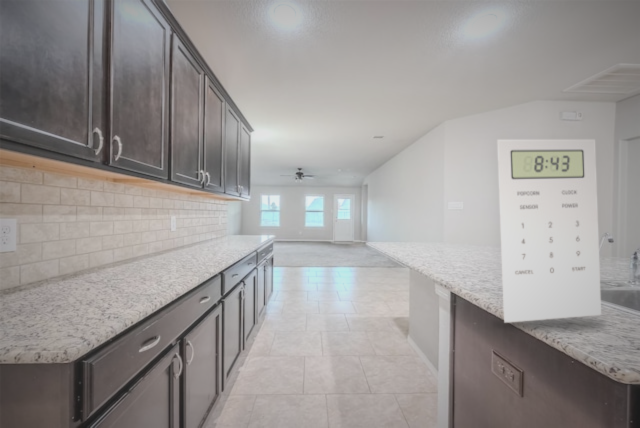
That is 8h43
